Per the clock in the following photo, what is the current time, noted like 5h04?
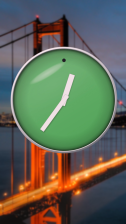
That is 12h36
